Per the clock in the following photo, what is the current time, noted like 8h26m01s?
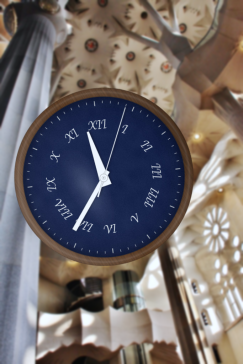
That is 11h36m04s
